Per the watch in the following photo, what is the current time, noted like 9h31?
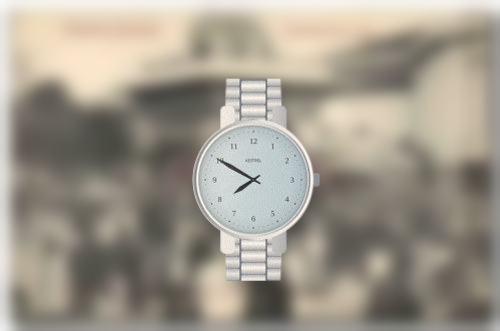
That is 7h50
